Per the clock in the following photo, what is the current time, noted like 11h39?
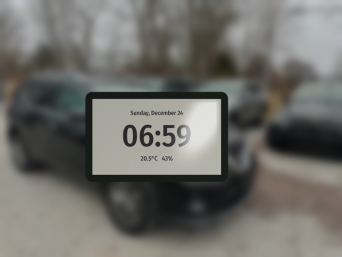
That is 6h59
